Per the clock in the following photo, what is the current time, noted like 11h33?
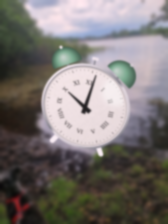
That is 10h01
